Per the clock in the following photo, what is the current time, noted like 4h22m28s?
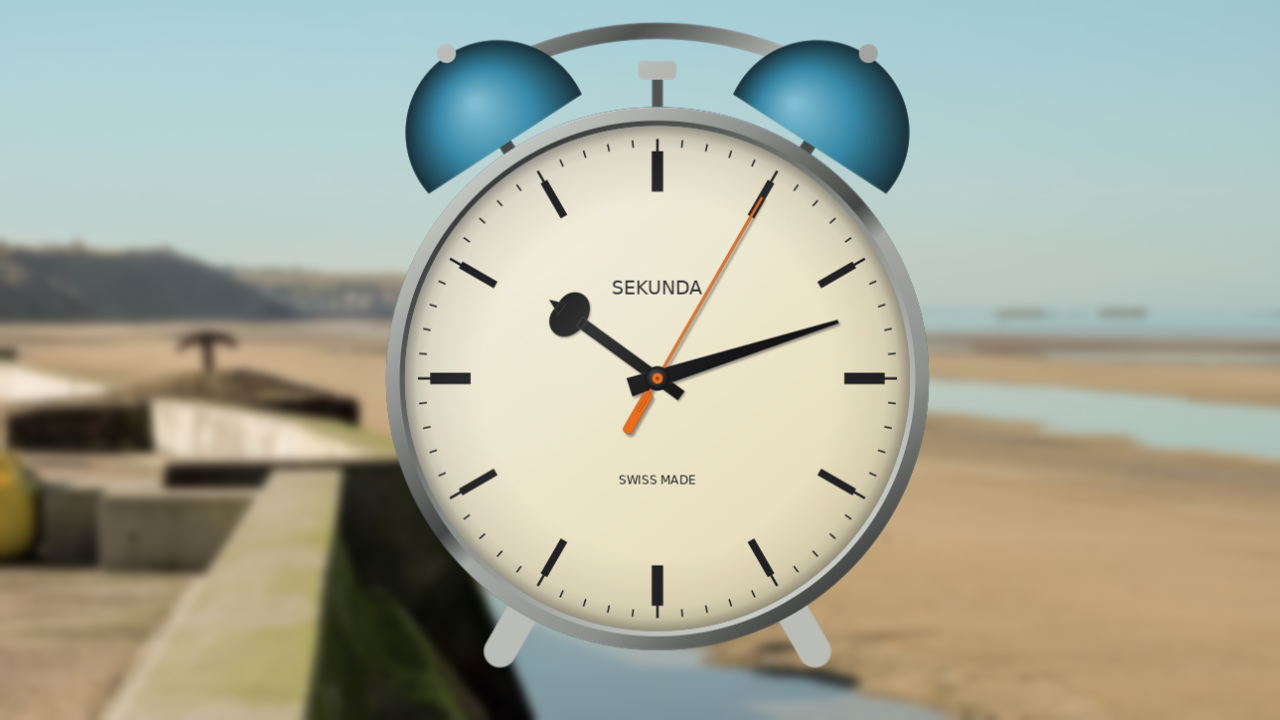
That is 10h12m05s
